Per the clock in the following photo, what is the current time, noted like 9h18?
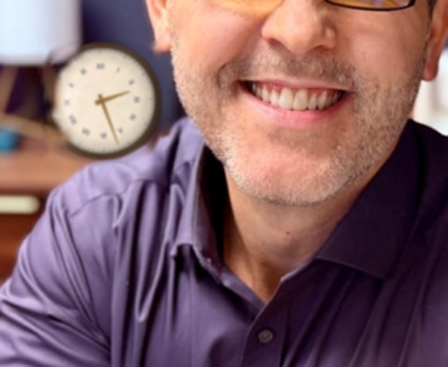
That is 2h27
